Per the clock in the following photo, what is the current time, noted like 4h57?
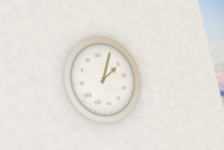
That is 2h05
